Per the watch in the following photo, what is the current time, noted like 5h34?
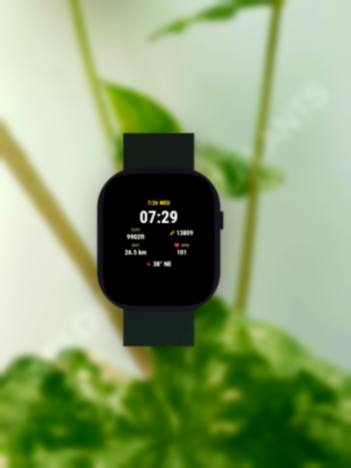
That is 7h29
